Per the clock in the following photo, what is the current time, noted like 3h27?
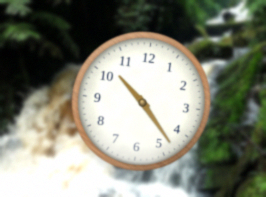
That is 10h23
